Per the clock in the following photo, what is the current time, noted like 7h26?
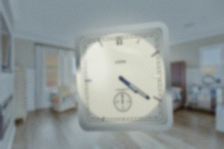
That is 4h21
